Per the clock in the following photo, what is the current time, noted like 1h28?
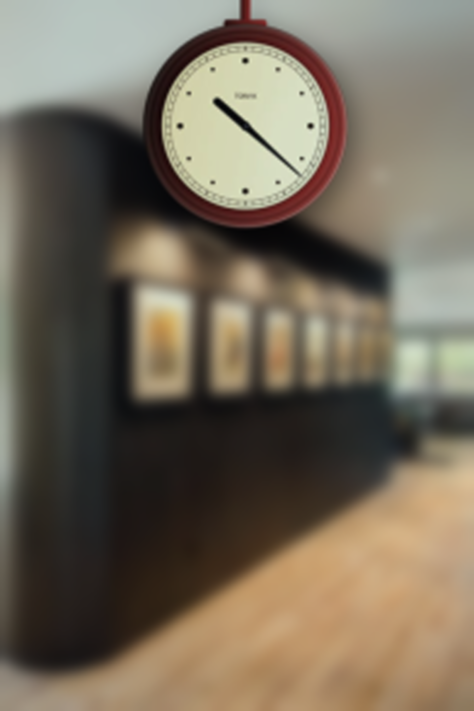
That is 10h22
